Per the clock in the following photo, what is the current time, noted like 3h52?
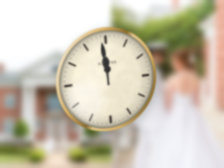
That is 11h59
